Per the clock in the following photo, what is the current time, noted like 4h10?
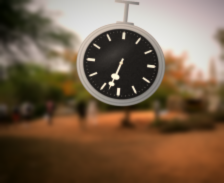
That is 6h33
